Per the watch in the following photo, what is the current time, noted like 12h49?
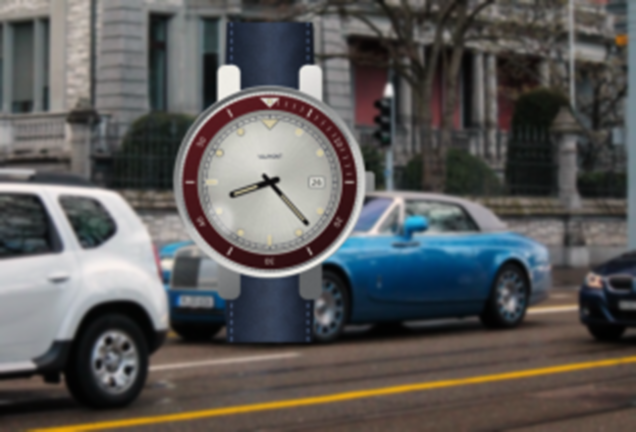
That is 8h23
